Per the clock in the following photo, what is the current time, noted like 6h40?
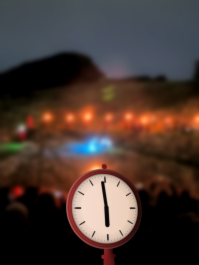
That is 5h59
